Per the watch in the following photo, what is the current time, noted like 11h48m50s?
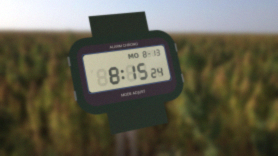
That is 8h15m24s
